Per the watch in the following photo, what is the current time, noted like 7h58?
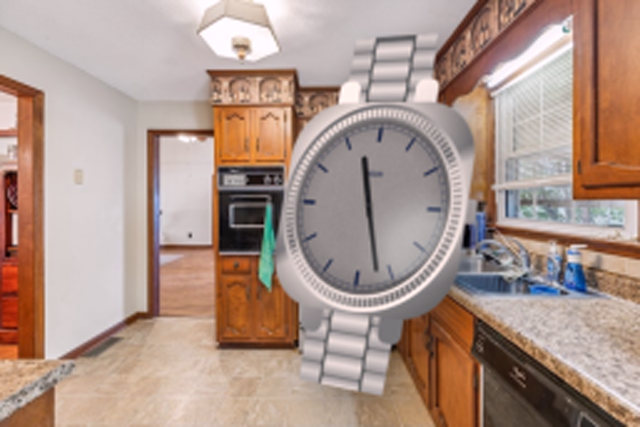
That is 11h27
